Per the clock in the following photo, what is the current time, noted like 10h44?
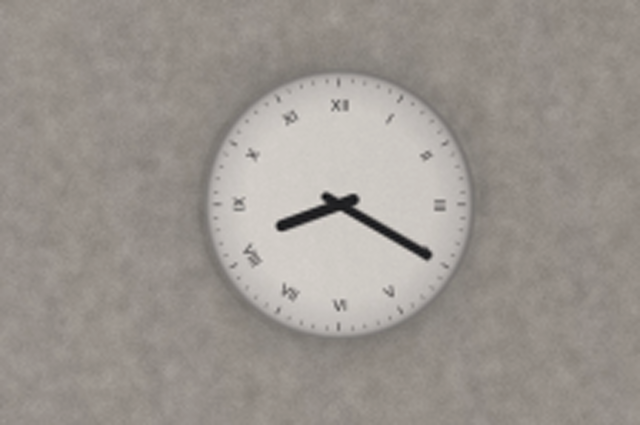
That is 8h20
